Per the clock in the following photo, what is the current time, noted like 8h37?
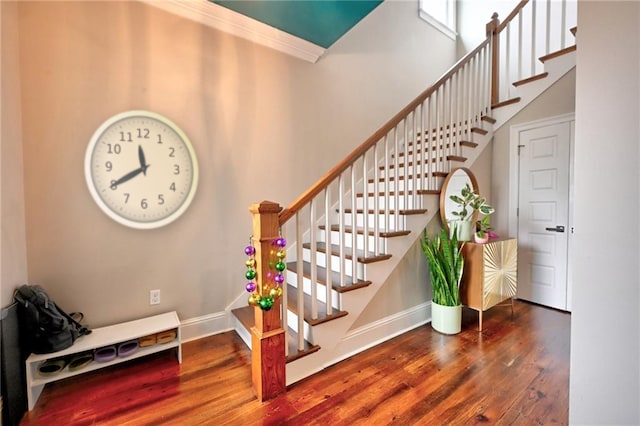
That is 11h40
